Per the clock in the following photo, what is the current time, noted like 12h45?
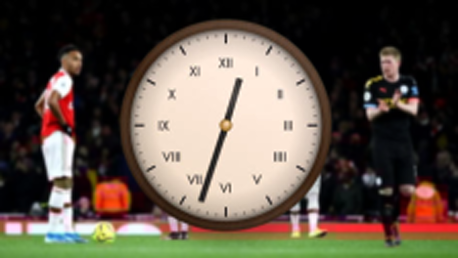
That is 12h33
